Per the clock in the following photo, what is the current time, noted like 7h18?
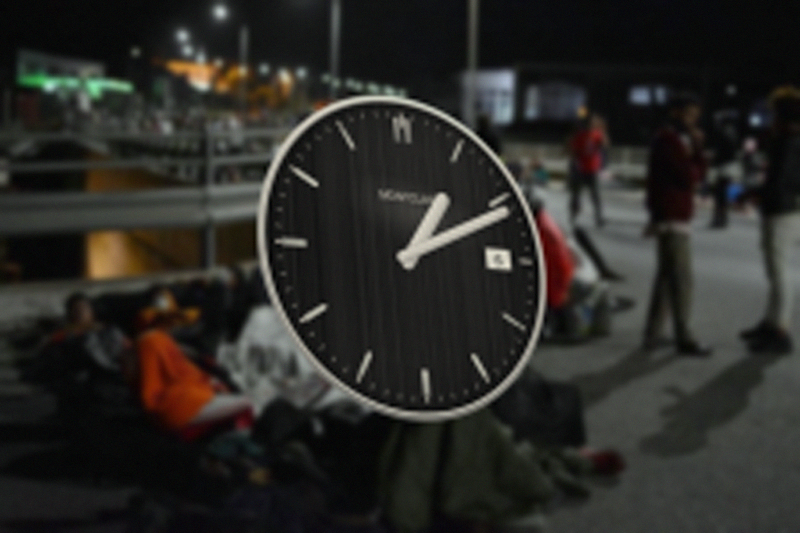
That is 1h11
